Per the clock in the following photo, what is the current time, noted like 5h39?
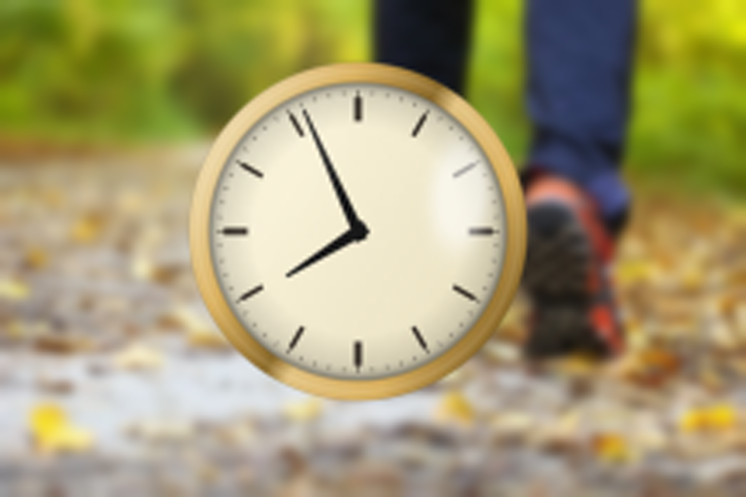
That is 7h56
